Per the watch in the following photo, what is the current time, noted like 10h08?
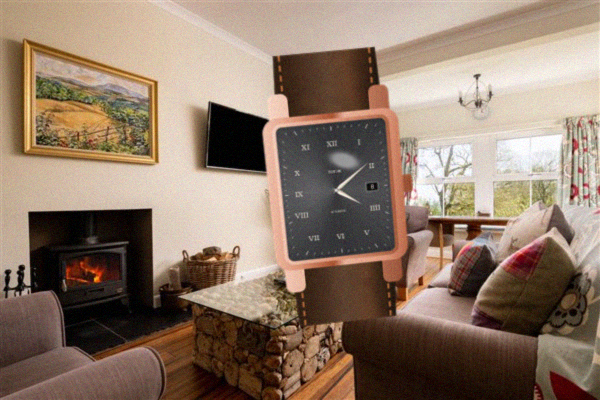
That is 4h09
